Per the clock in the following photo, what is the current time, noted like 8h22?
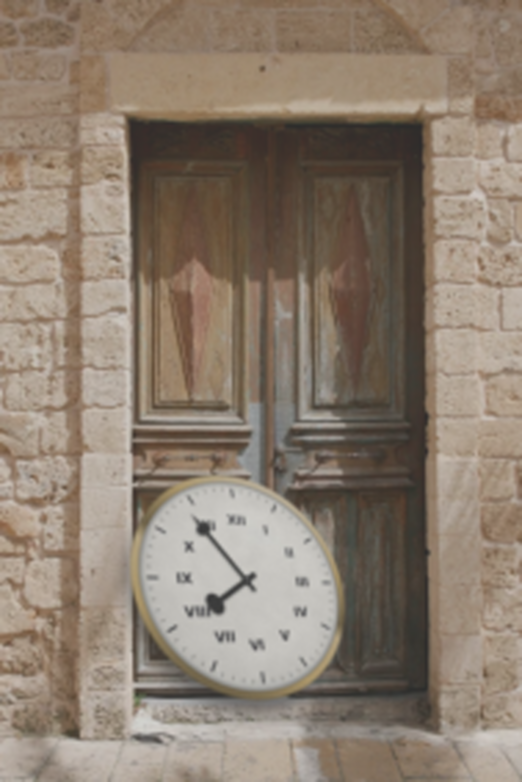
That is 7h54
